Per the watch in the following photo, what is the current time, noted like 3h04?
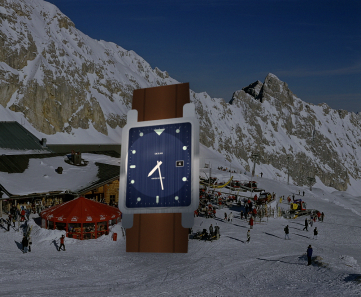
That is 7h28
